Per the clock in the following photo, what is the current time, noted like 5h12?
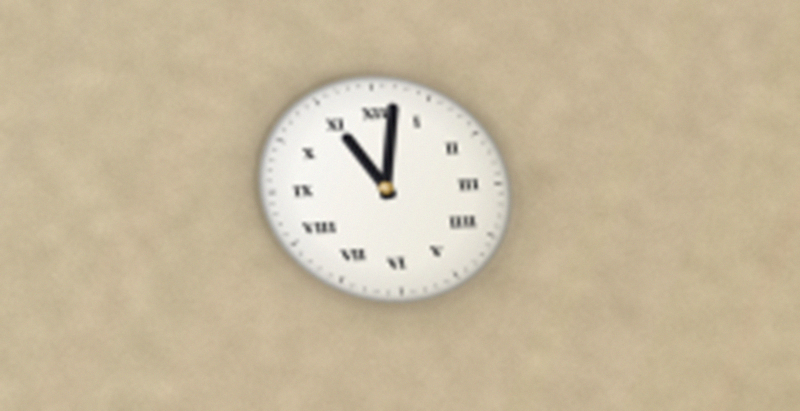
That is 11h02
